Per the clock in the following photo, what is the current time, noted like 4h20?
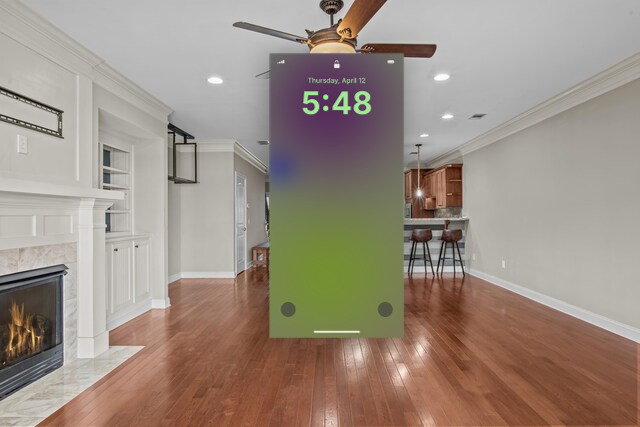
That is 5h48
